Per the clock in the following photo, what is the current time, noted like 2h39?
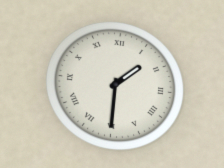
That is 1h30
